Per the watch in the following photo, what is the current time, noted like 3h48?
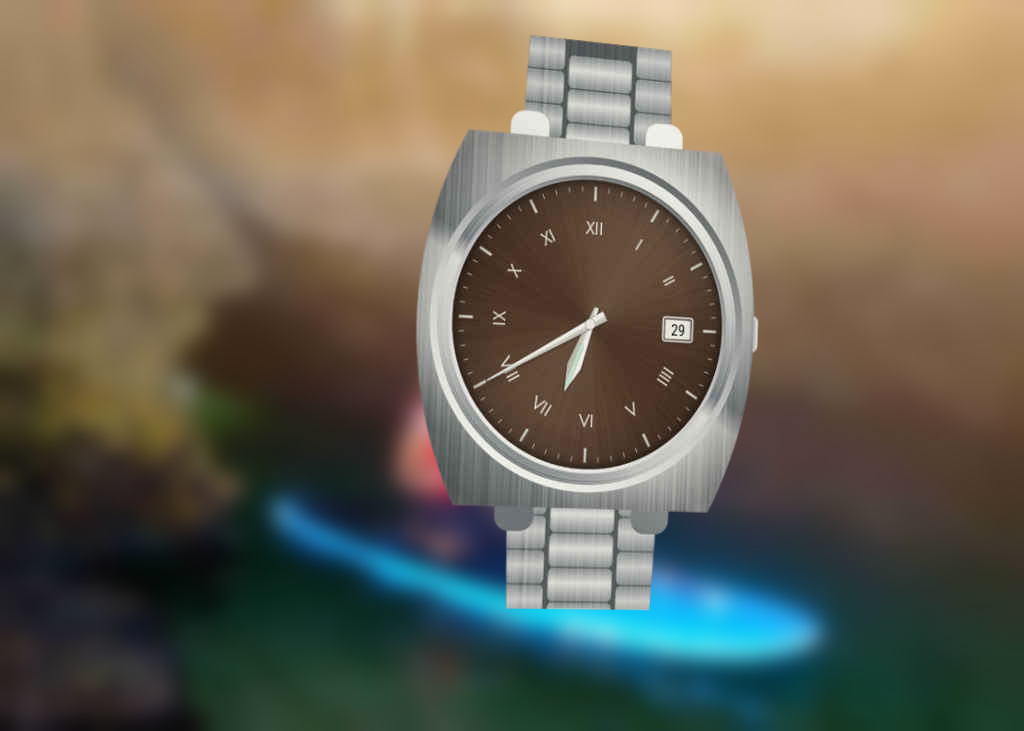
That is 6h40
